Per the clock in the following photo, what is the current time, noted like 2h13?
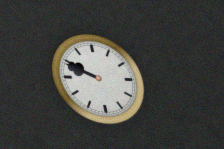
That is 9h49
